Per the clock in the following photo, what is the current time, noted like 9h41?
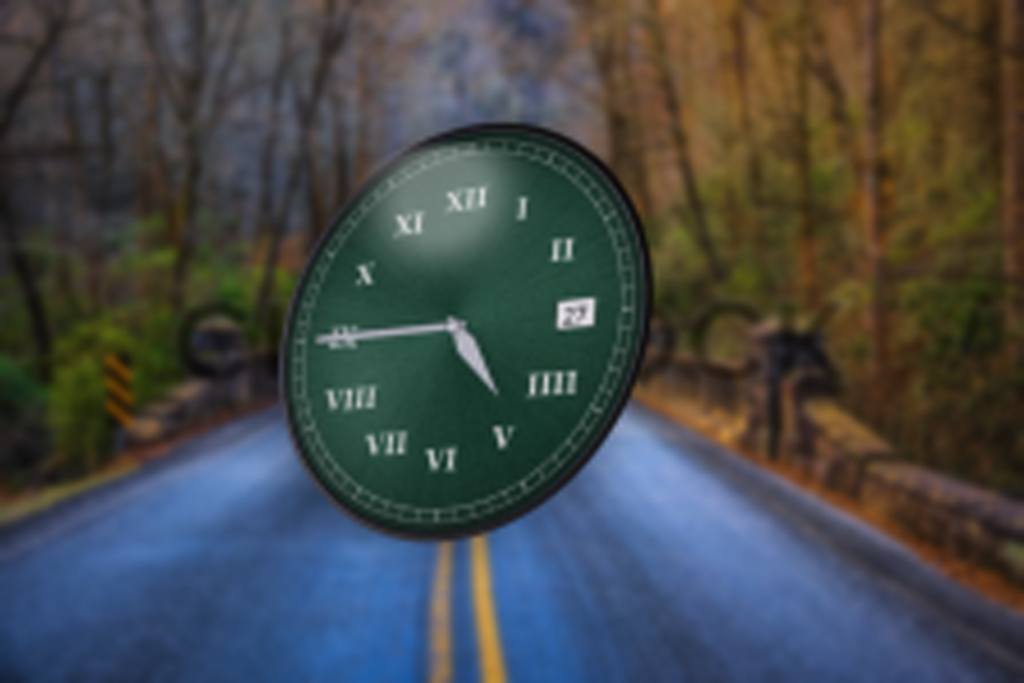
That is 4h45
